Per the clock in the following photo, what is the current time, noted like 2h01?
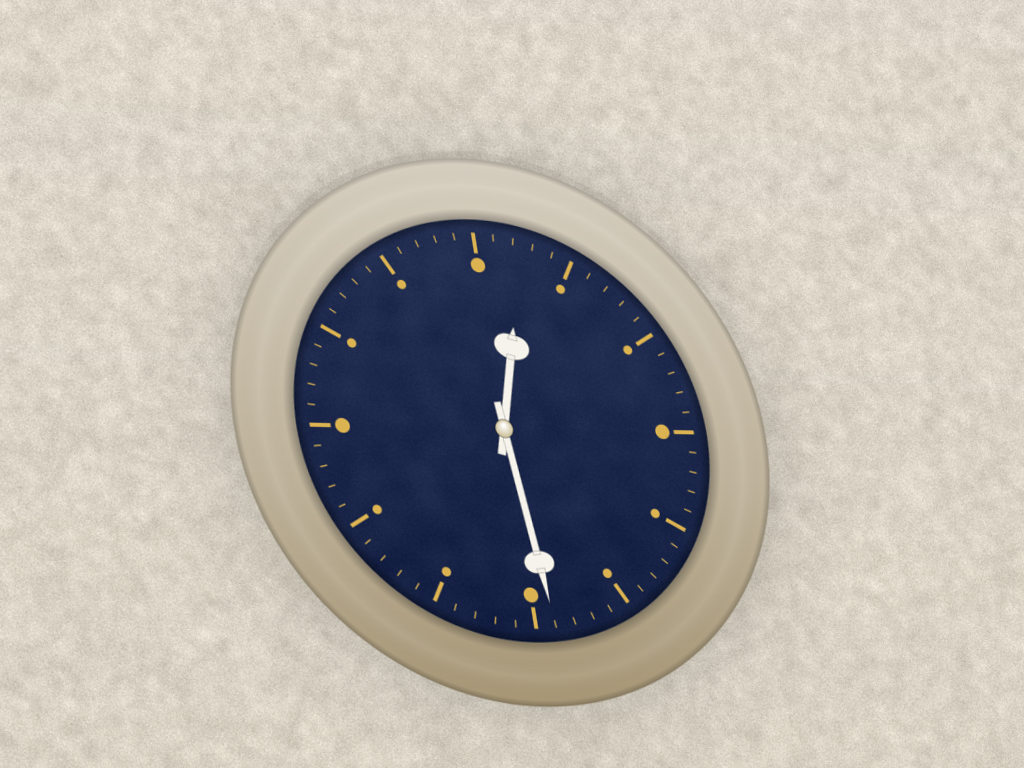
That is 12h29
